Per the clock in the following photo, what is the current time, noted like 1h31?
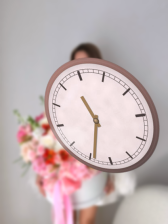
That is 11h34
